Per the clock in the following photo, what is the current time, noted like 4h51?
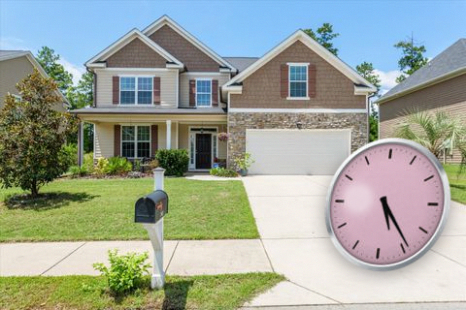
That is 5h24
